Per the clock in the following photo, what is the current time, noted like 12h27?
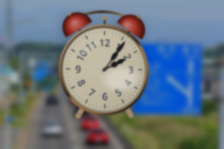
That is 2h06
